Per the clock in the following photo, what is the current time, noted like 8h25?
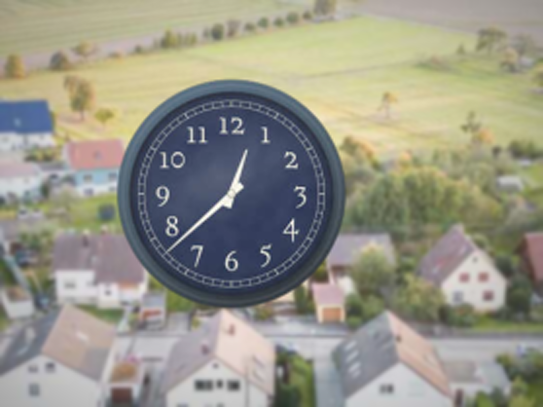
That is 12h38
